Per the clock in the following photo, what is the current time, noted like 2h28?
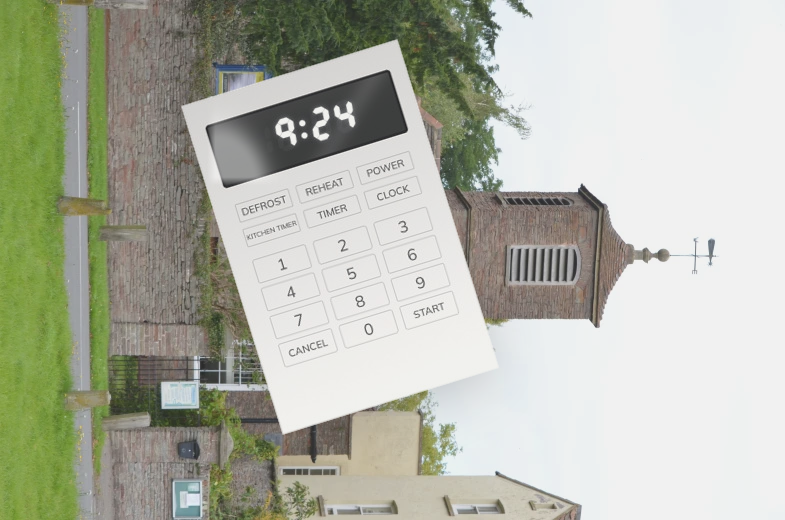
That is 9h24
